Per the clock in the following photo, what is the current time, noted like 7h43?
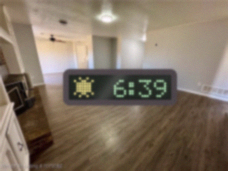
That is 6h39
